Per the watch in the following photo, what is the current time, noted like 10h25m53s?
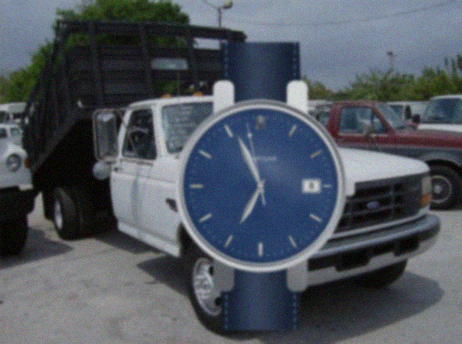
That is 6h55m58s
